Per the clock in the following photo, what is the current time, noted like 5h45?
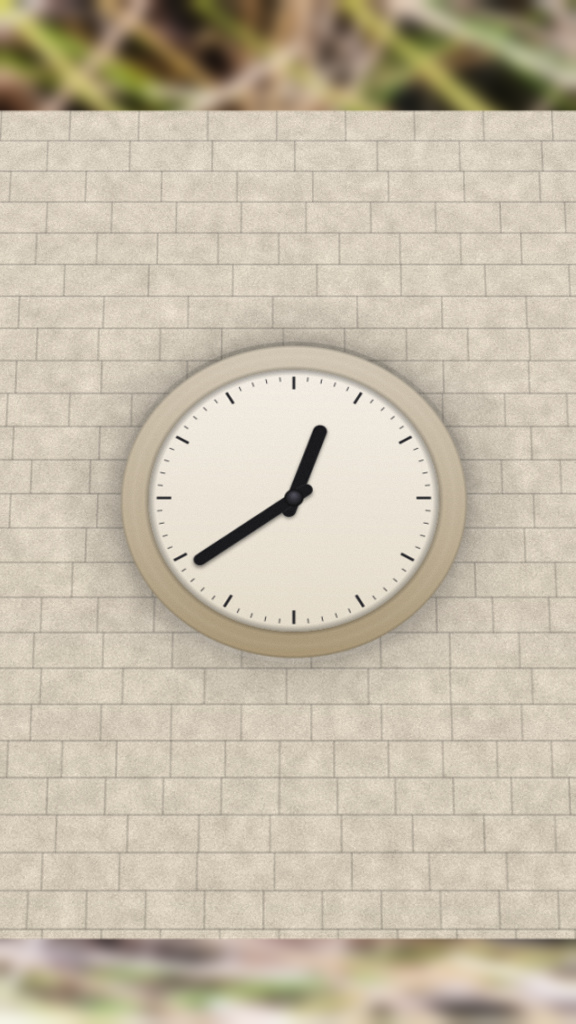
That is 12h39
